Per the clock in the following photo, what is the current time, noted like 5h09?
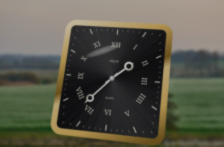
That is 1h37
